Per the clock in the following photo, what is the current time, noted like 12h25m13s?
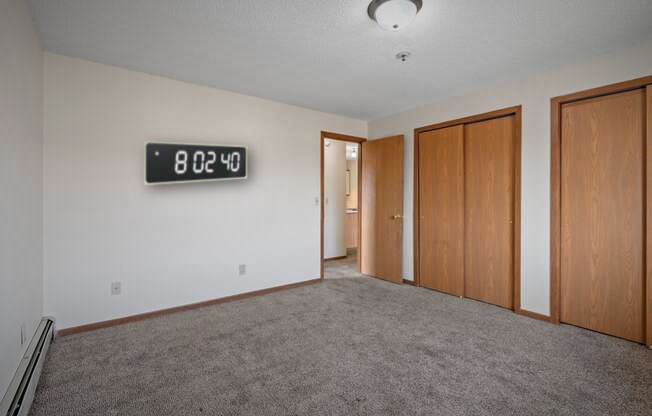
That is 8h02m40s
